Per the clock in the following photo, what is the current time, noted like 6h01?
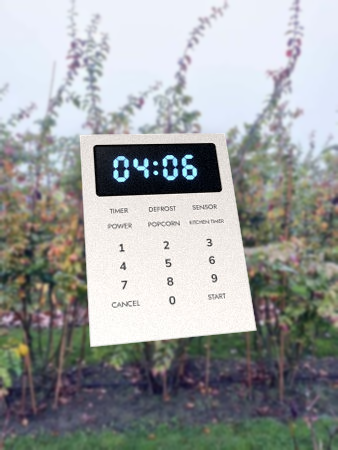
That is 4h06
